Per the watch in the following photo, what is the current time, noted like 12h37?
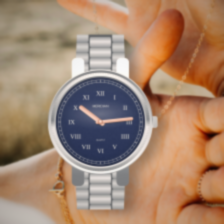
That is 10h14
